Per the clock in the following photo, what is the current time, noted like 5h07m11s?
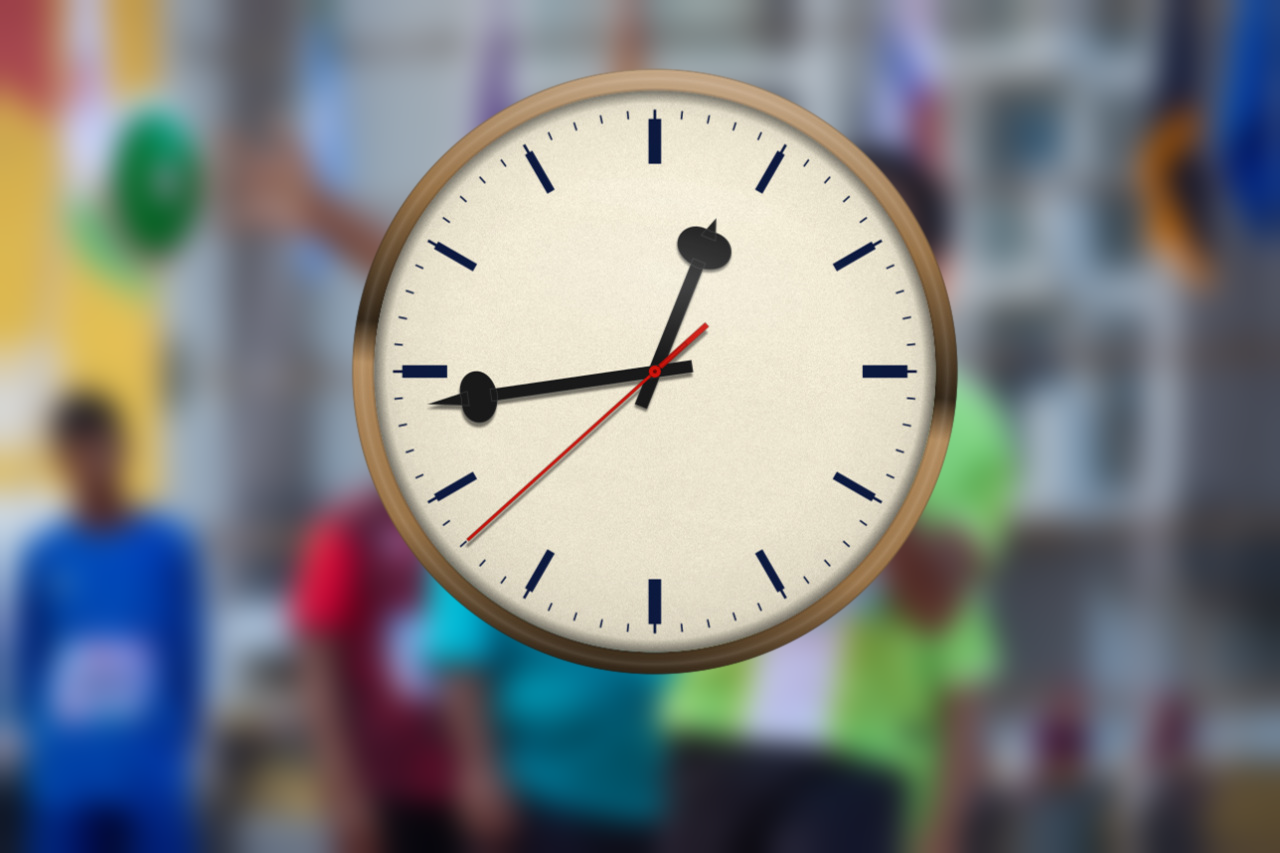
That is 12h43m38s
